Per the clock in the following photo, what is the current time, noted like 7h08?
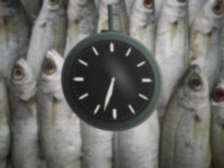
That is 6h33
